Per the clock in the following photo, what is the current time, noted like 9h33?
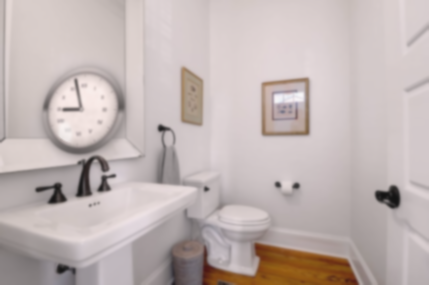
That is 8h57
